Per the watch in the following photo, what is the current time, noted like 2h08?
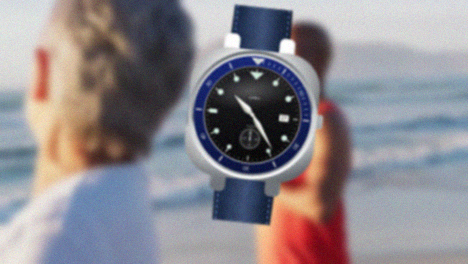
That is 10h24
